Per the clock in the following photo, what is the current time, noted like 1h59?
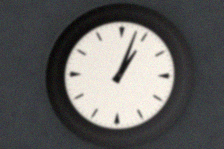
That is 1h03
